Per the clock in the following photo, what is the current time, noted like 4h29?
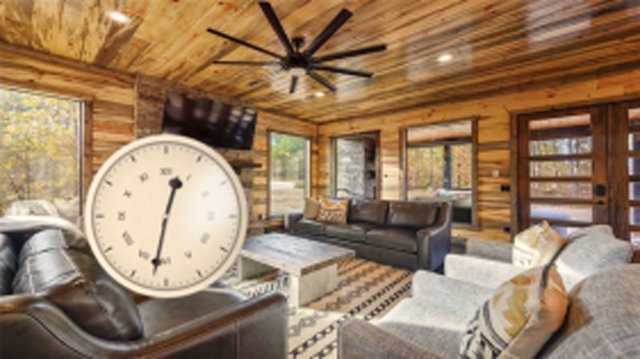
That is 12h32
